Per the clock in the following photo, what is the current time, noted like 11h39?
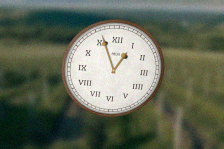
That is 12h56
